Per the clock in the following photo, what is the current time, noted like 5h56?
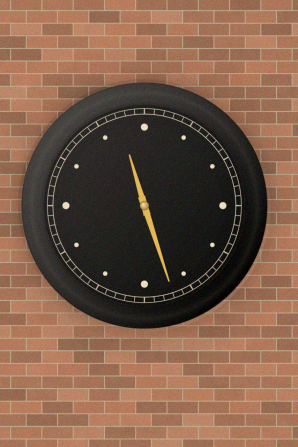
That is 11h27
